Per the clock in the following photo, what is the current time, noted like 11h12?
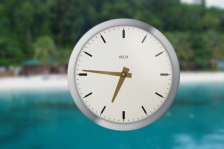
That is 6h46
